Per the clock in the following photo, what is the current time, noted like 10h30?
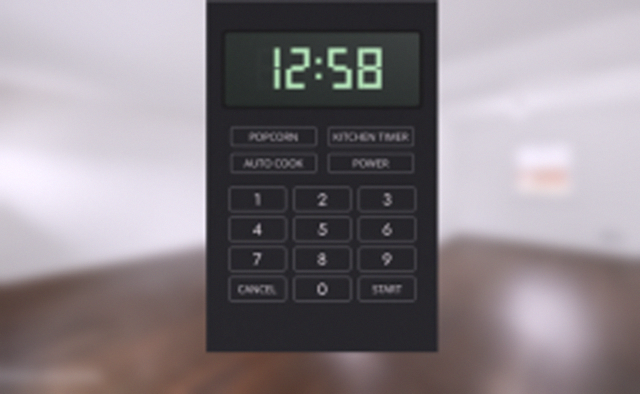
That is 12h58
